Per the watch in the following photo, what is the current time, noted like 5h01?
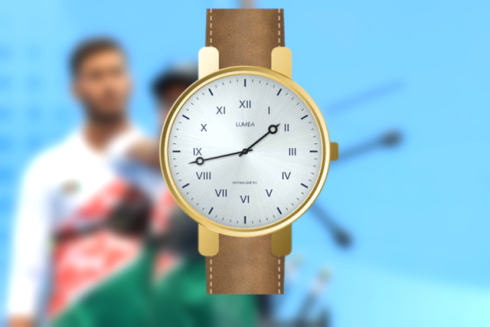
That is 1h43
